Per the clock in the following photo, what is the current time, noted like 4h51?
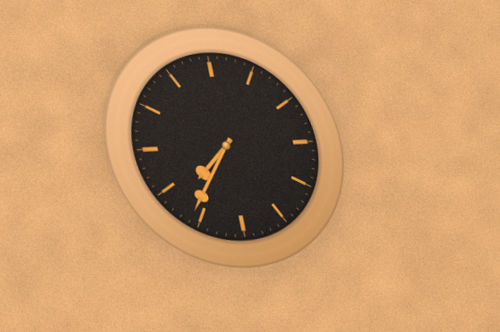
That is 7h36
